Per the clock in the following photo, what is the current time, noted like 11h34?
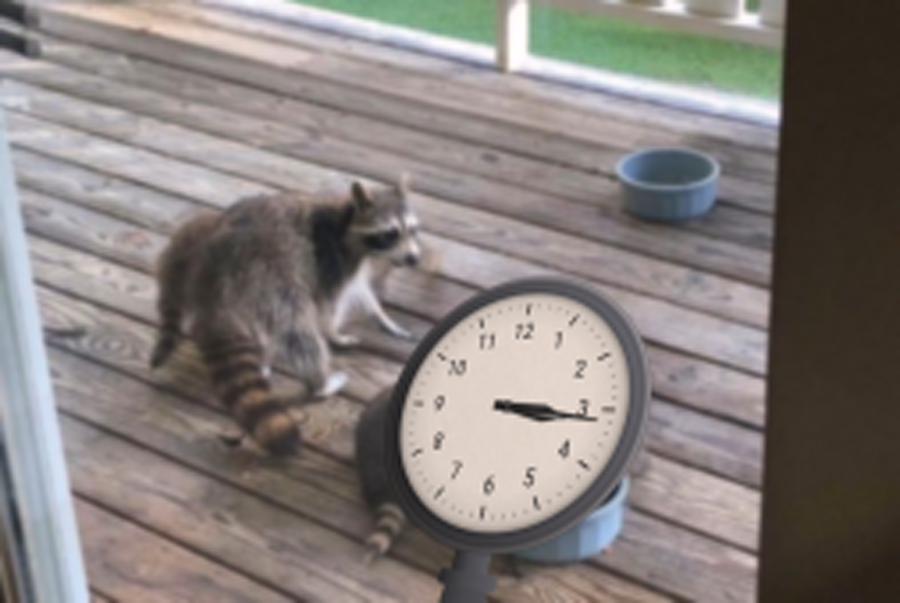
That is 3h16
